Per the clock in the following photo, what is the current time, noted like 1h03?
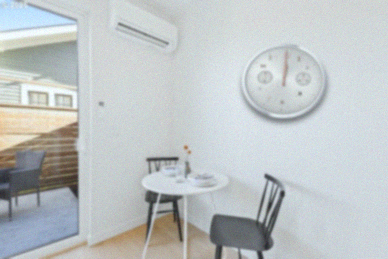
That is 12h00
